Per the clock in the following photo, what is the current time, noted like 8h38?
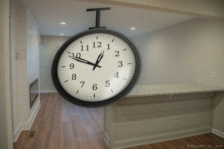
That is 12h49
